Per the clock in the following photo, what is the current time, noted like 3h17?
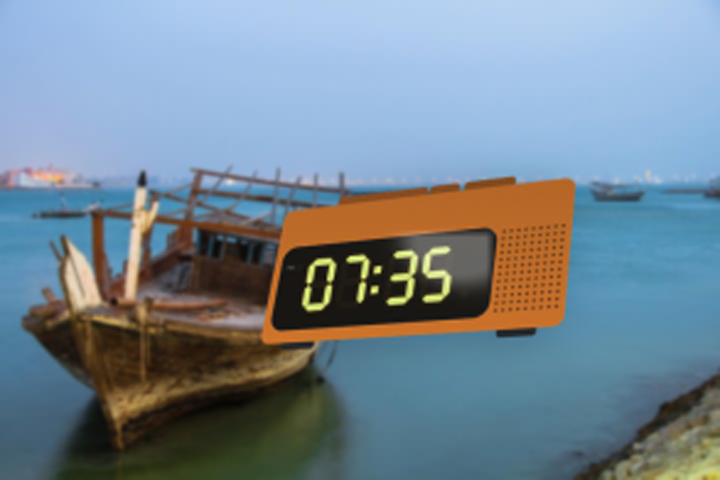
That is 7h35
